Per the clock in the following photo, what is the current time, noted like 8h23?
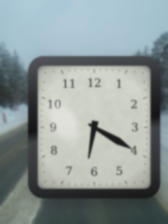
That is 6h20
